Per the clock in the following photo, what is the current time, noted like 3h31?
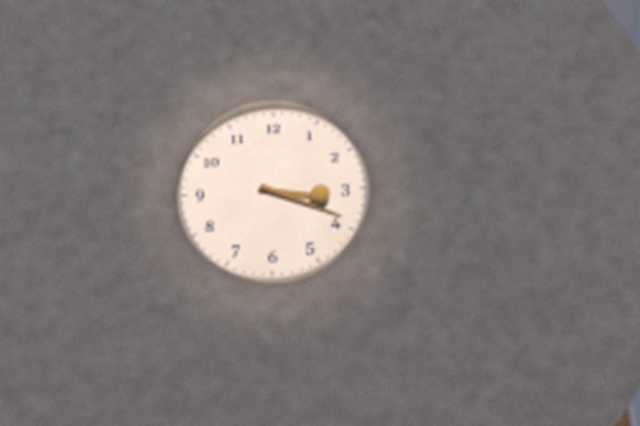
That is 3h19
